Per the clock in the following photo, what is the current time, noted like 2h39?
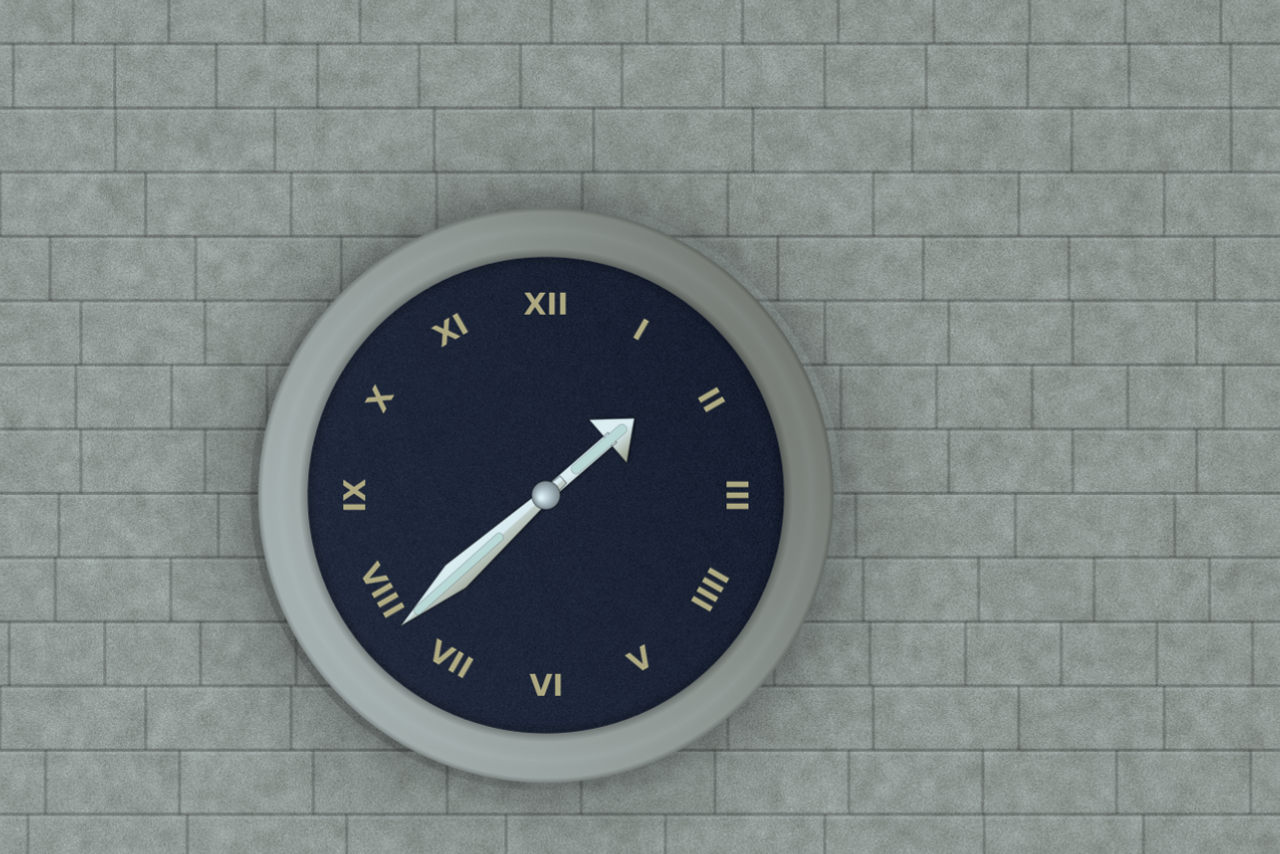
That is 1h38
